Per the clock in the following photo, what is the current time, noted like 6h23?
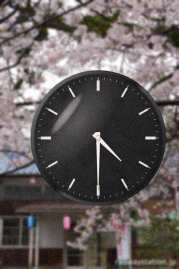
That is 4h30
